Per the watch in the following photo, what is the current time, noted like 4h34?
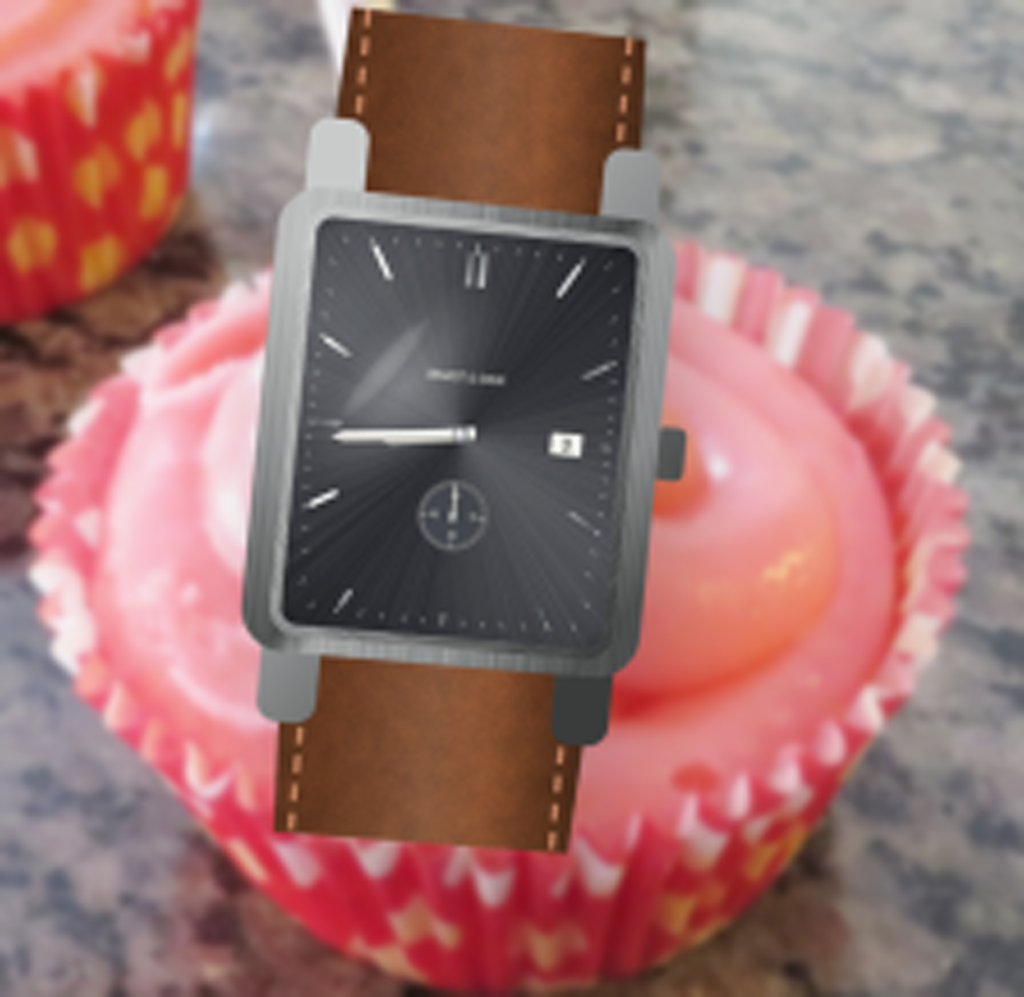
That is 8h44
